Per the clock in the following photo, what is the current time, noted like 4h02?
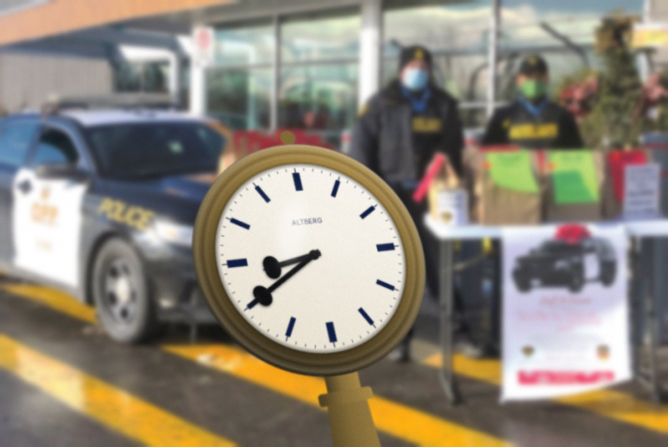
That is 8h40
